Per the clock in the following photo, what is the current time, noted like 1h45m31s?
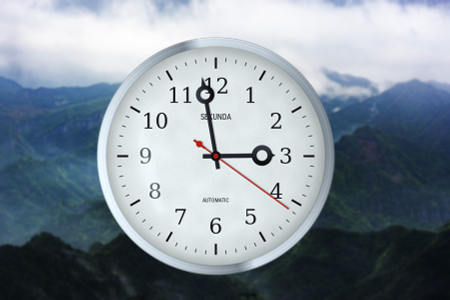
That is 2h58m21s
